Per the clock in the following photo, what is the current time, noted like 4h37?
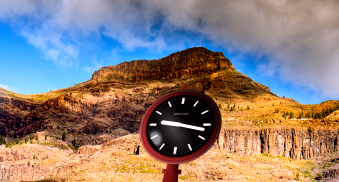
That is 9h17
